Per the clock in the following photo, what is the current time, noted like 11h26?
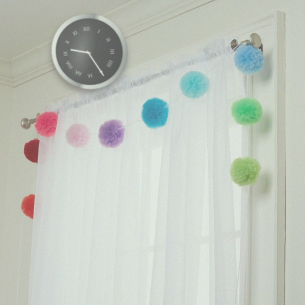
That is 9h25
